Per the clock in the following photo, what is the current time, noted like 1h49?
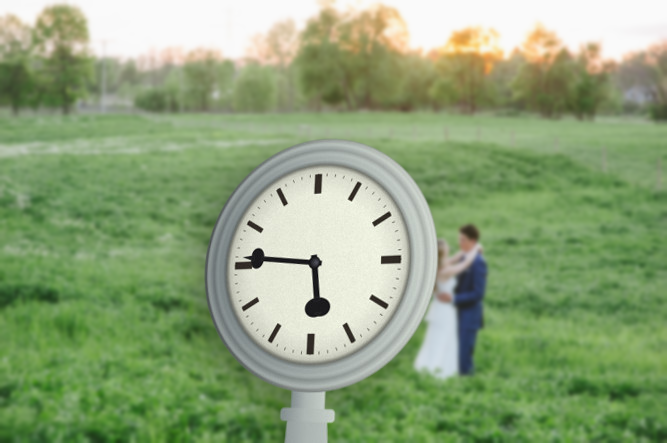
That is 5h46
